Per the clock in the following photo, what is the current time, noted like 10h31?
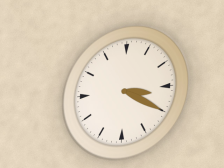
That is 3h20
